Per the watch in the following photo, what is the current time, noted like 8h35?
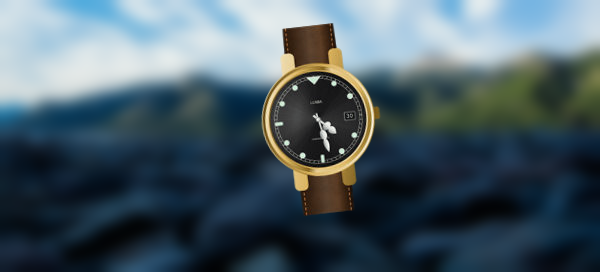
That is 4h28
